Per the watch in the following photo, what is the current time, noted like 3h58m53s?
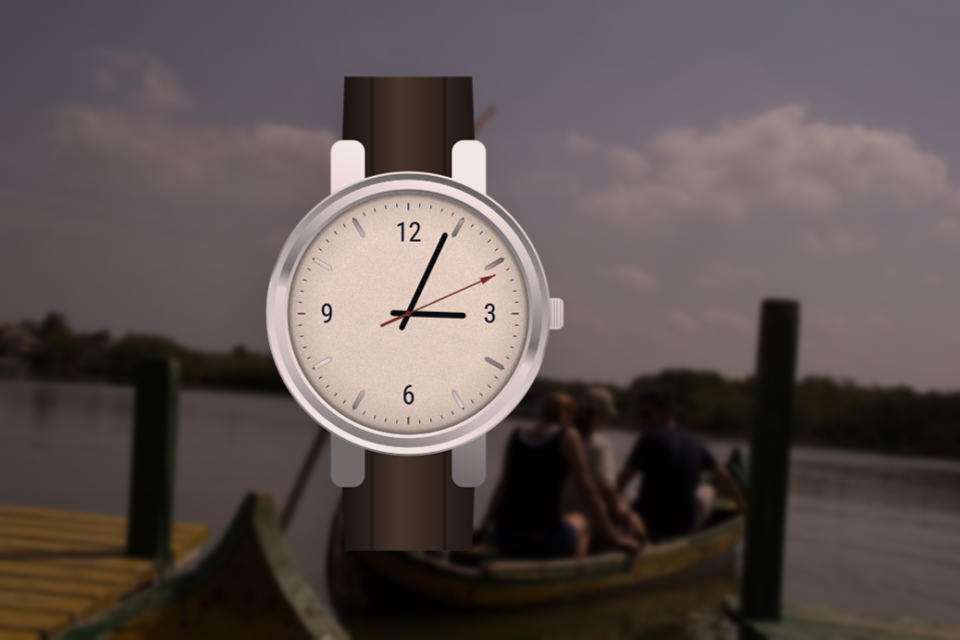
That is 3h04m11s
